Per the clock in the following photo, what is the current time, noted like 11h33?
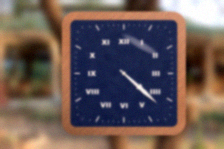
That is 4h22
